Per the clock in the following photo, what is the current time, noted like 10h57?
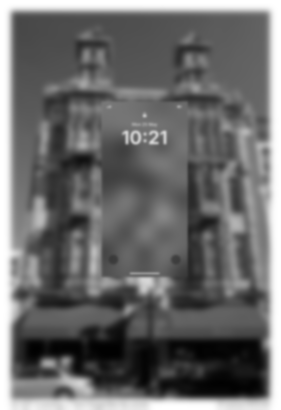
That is 10h21
